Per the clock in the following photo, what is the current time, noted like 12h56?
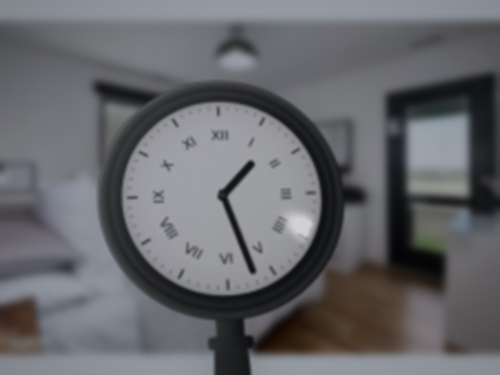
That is 1h27
